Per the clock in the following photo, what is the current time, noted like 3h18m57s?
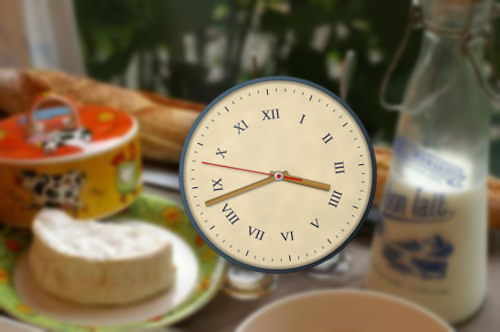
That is 3h42m48s
